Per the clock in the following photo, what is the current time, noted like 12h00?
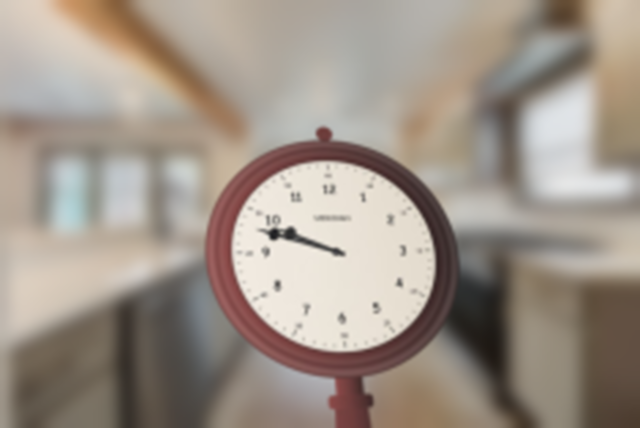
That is 9h48
